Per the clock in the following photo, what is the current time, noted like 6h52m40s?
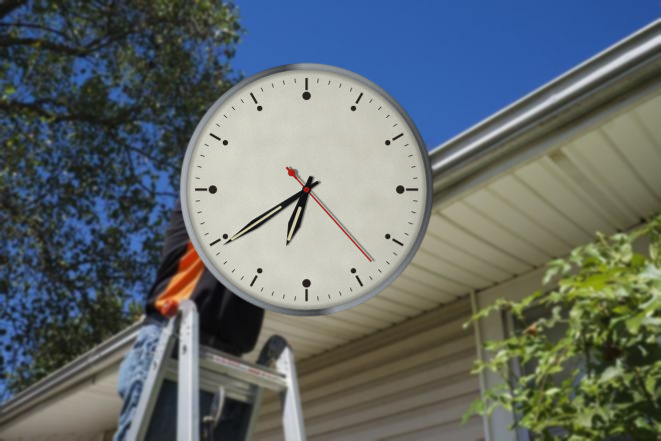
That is 6h39m23s
